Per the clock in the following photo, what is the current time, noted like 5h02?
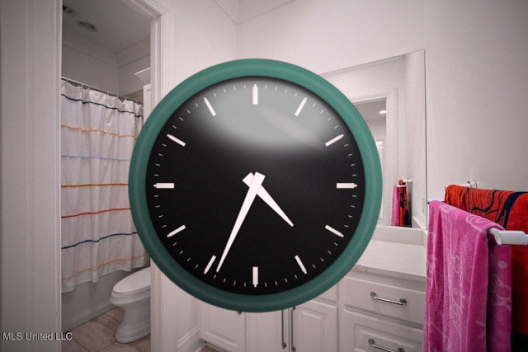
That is 4h34
